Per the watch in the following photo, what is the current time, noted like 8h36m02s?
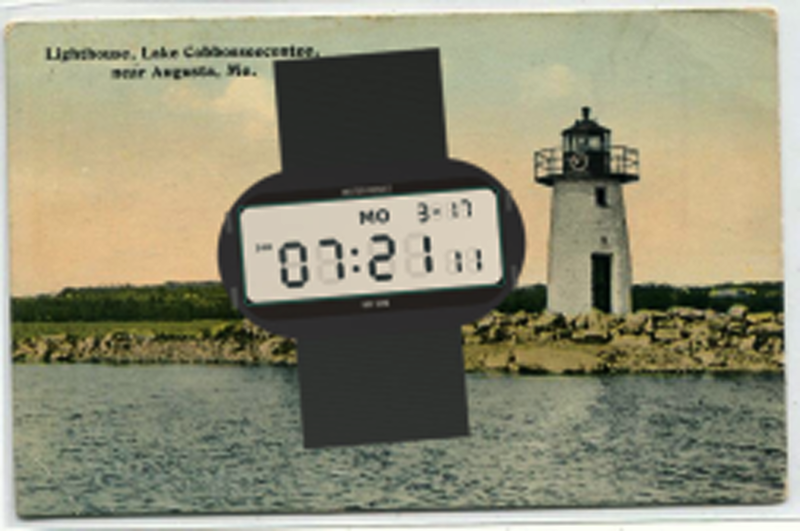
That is 7h21m11s
